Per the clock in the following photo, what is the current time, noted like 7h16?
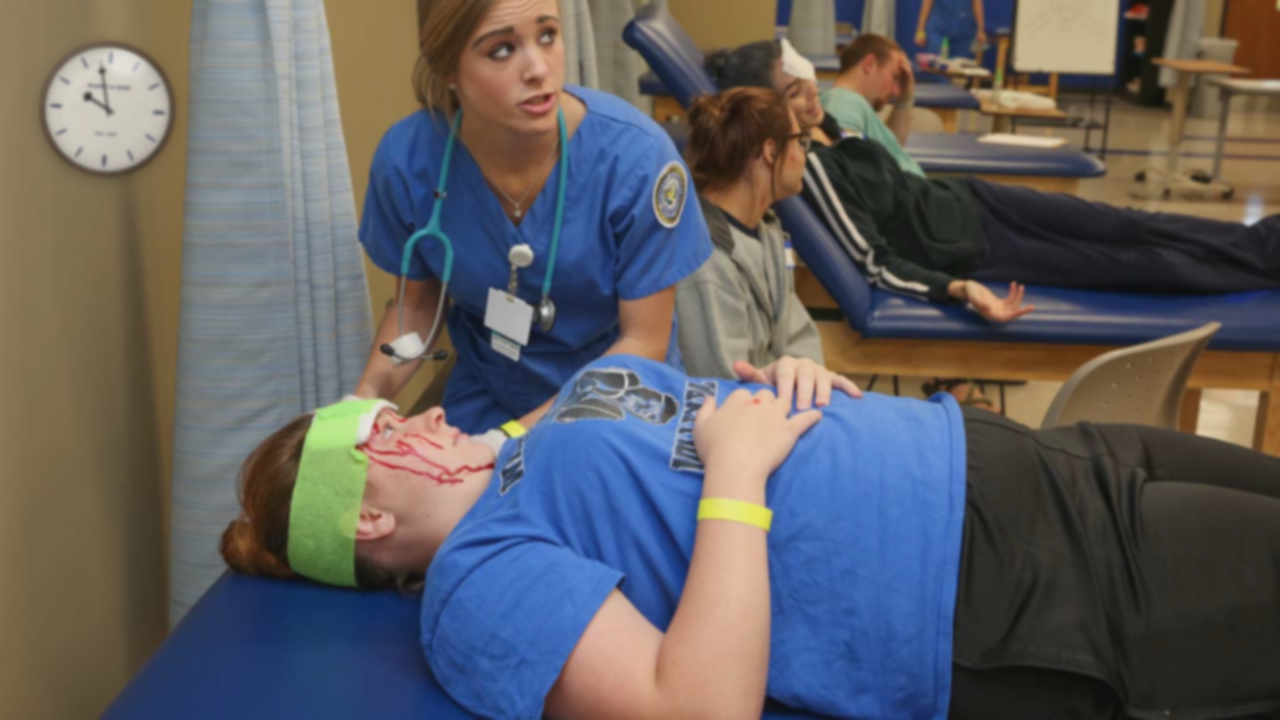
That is 9h58
